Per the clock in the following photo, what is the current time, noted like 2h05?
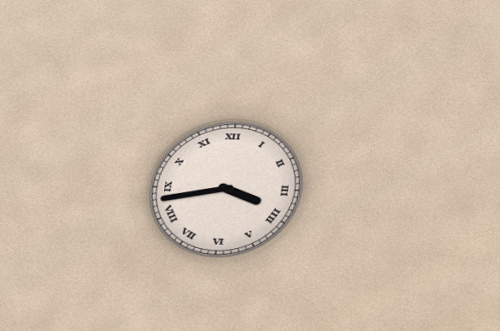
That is 3h43
